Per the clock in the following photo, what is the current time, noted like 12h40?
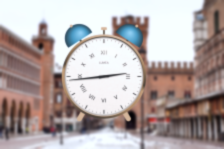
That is 2h44
